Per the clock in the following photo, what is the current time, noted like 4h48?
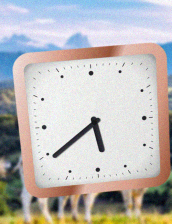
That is 5h39
